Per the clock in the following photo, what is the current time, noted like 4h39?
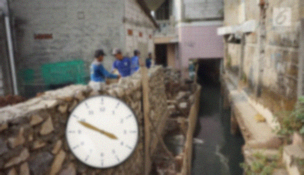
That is 3h49
